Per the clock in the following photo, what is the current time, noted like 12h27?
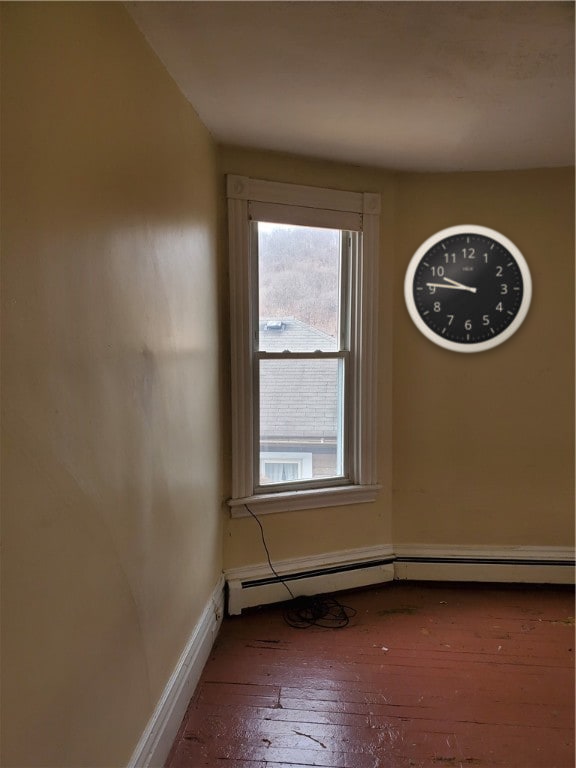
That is 9h46
